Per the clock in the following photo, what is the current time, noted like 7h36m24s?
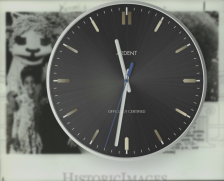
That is 11h31m33s
